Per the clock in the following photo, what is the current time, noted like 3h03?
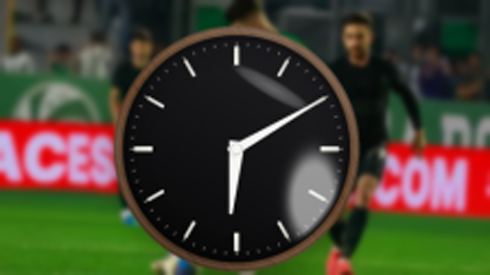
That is 6h10
